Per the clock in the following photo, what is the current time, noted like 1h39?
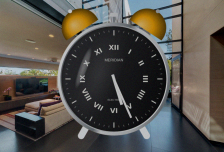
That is 5h26
